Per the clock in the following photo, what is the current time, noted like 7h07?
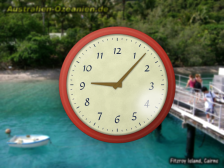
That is 9h07
